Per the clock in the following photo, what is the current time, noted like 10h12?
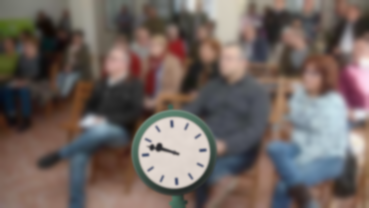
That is 9h48
